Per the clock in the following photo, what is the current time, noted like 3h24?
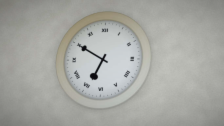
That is 6h50
